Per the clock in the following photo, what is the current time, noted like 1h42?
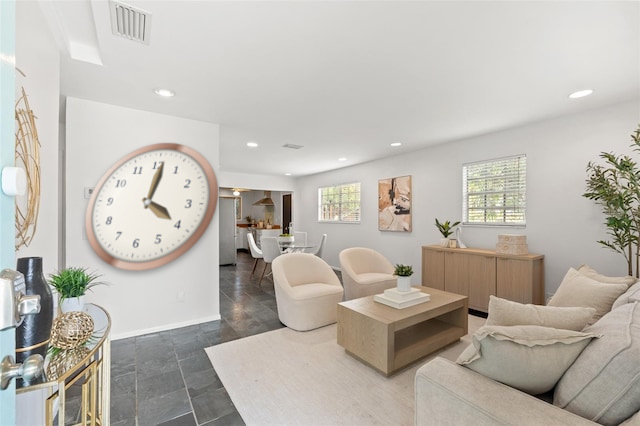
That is 4h01
